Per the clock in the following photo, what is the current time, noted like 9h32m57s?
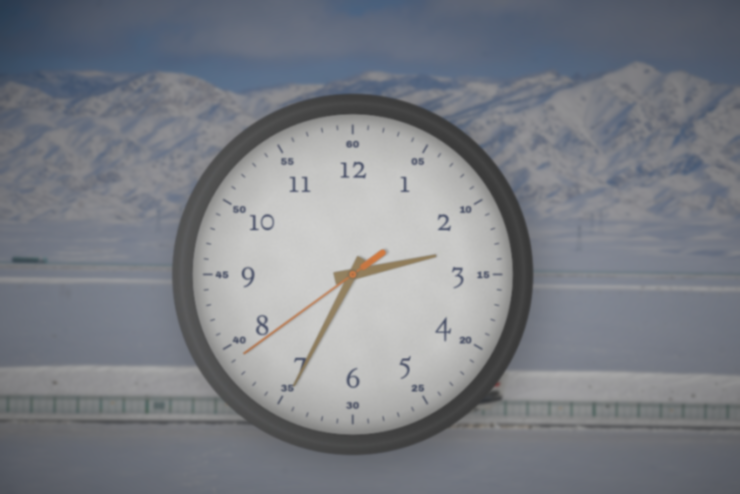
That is 2h34m39s
